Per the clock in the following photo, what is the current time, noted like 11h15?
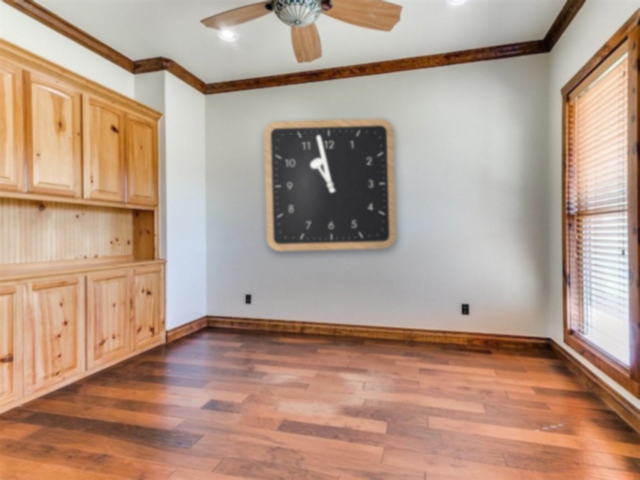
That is 10h58
